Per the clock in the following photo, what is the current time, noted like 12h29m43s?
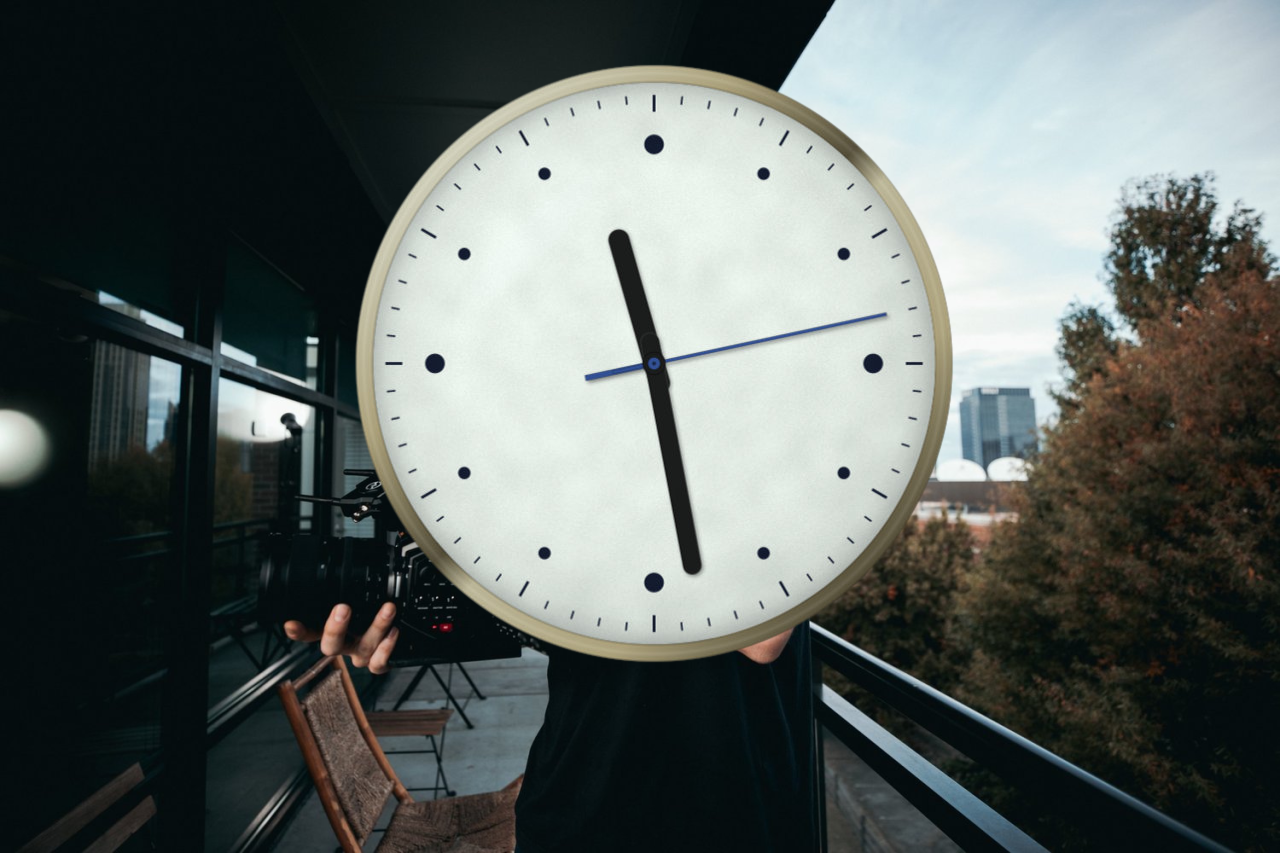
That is 11h28m13s
